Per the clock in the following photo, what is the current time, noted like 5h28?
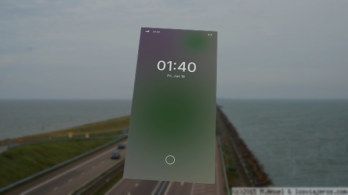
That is 1h40
